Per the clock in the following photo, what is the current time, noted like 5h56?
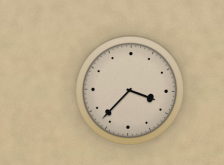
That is 3h37
